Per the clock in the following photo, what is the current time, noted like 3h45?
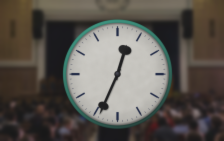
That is 12h34
